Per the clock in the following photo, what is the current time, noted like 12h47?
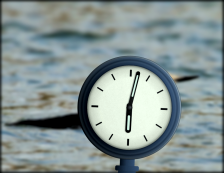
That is 6h02
